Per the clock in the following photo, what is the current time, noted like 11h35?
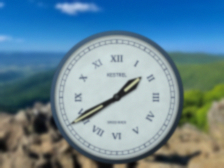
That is 1h40
